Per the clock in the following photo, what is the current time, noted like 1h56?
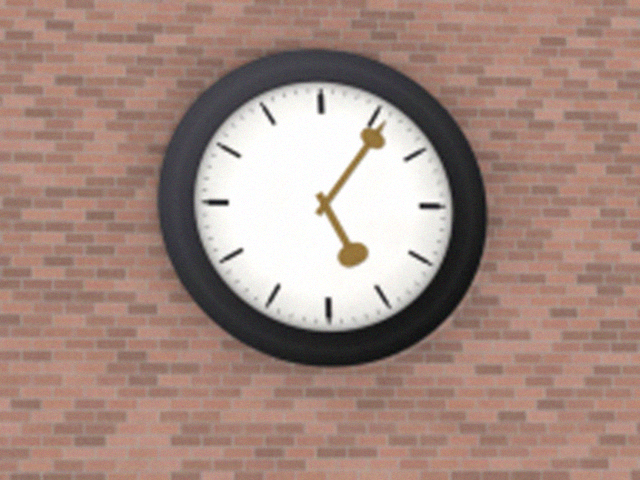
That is 5h06
